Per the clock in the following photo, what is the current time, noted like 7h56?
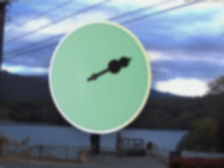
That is 2h11
